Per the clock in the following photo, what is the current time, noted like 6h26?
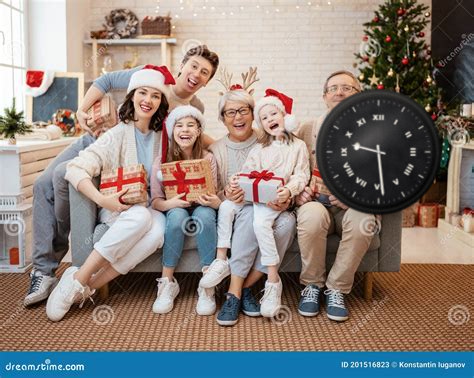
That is 9h29
